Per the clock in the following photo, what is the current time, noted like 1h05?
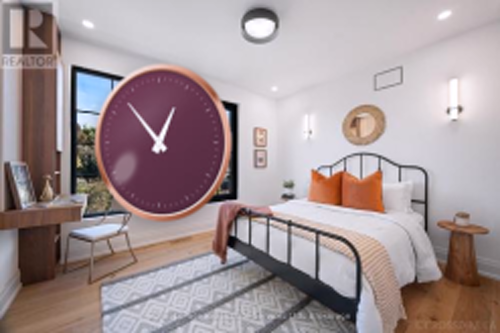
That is 12h53
